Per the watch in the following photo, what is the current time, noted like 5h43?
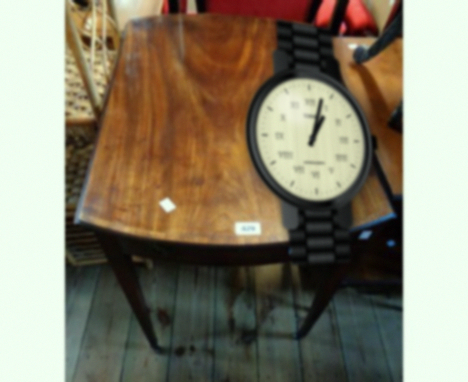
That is 1h03
